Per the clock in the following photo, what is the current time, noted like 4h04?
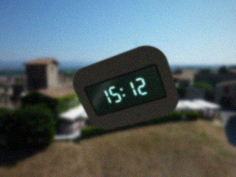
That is 15h12
